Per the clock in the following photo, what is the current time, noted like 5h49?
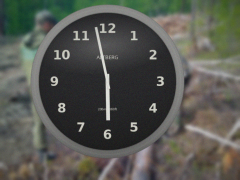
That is 5h58
